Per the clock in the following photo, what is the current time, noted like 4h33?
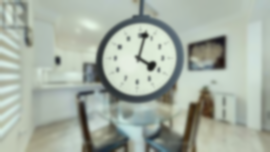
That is 4h02
